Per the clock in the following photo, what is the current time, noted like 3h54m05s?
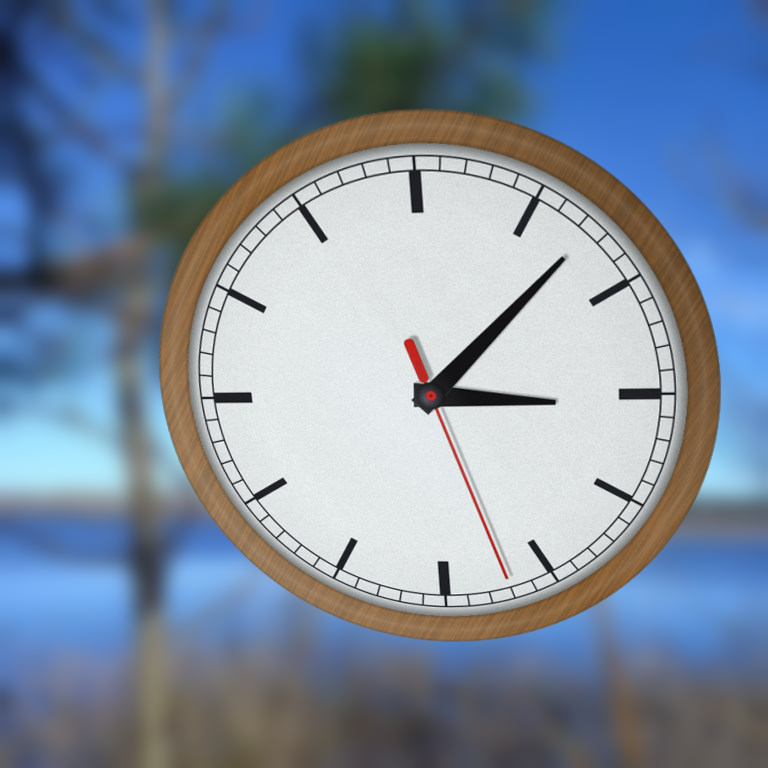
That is 3h07m27s
